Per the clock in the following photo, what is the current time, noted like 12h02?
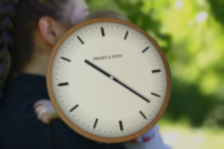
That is 10h22
